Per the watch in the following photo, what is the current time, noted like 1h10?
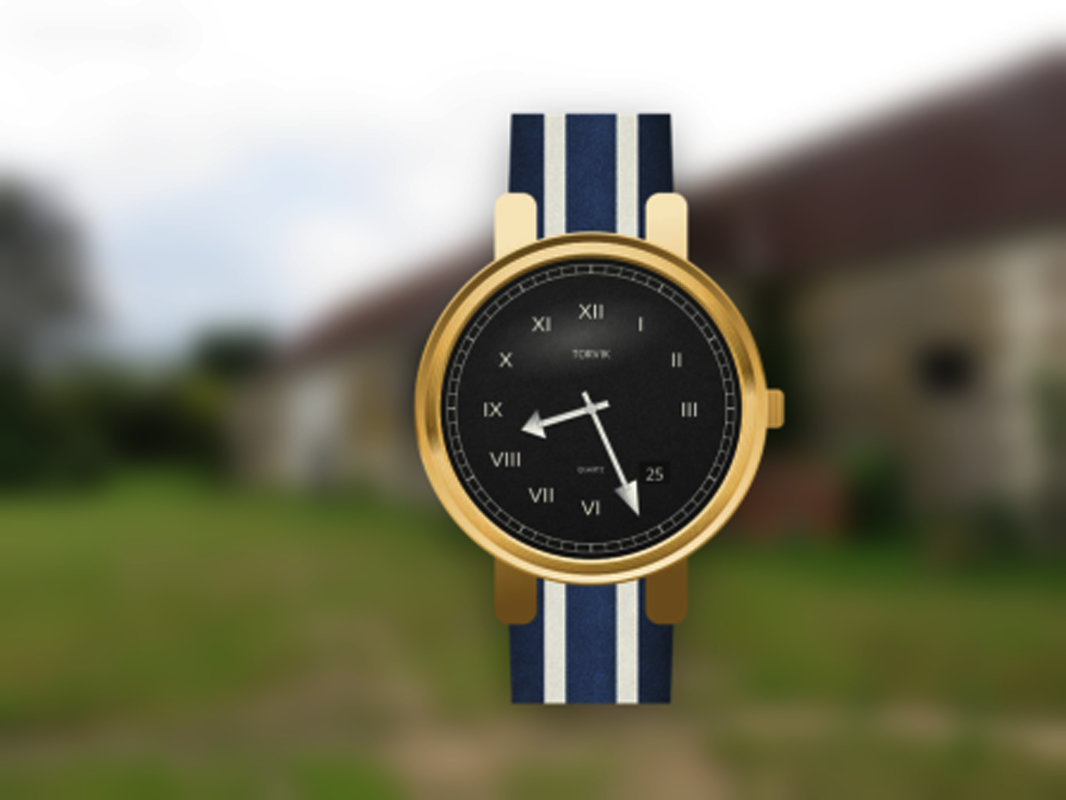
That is 8h26
